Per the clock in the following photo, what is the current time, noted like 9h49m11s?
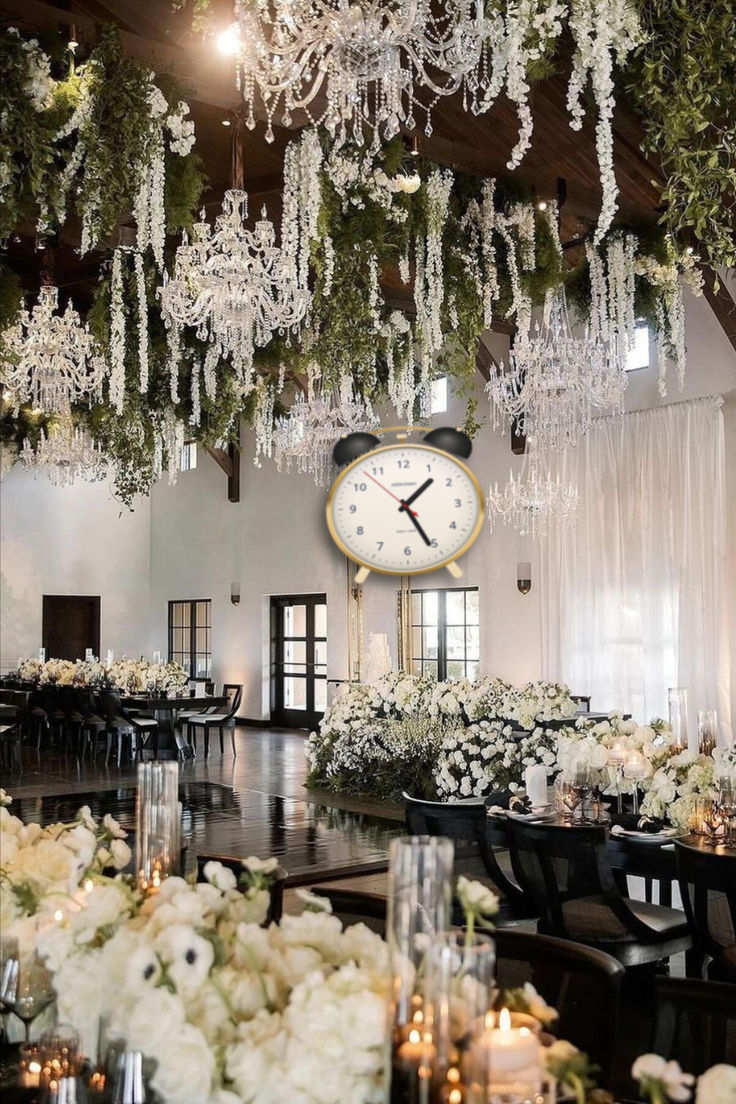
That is 1h25m53s
